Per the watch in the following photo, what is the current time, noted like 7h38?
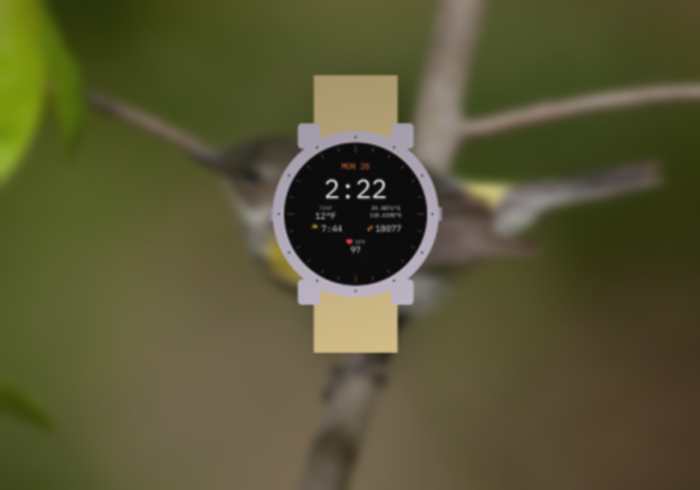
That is 2h22
